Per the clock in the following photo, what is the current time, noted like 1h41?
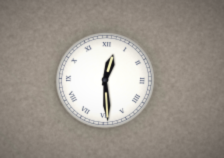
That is 12h29
